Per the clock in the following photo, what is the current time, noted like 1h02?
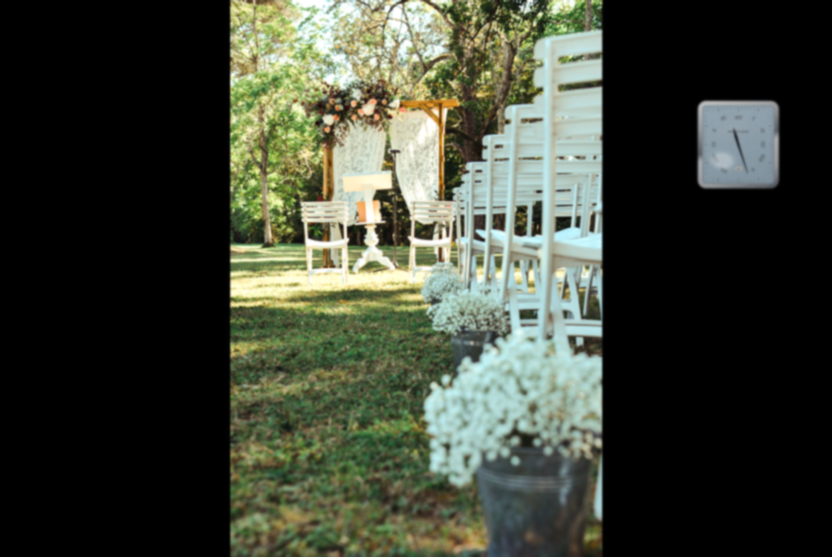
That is 11h27
